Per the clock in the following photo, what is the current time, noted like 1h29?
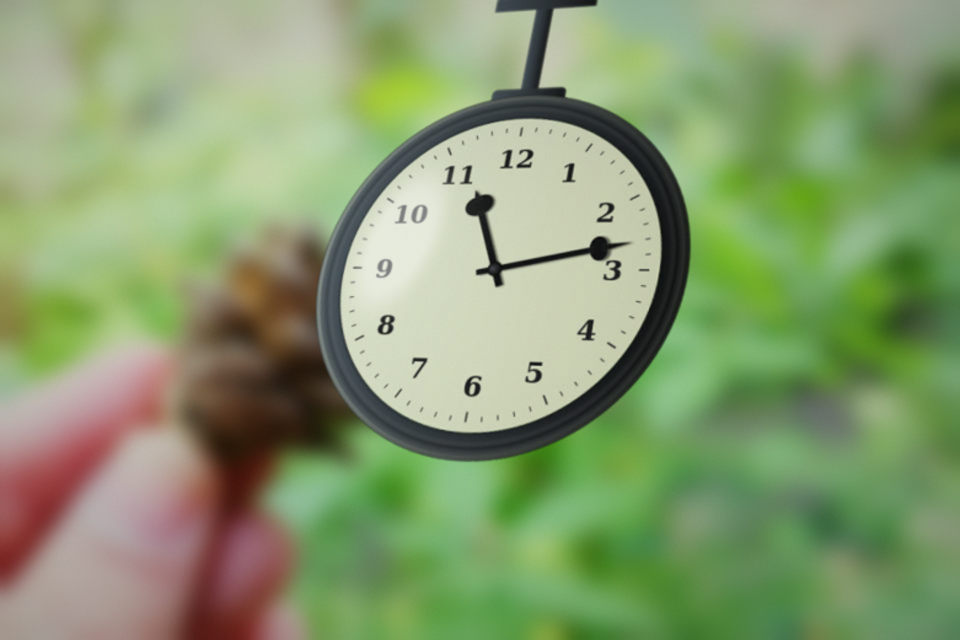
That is 11h13
